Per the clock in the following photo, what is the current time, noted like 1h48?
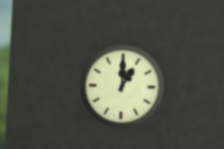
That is 1h00
